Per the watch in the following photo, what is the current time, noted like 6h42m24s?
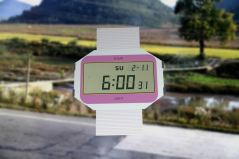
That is 6h00m31s
